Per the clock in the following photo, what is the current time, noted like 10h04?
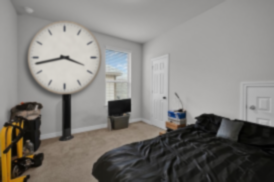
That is 3h43
